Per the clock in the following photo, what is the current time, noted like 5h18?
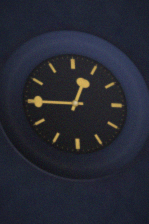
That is 12h45
